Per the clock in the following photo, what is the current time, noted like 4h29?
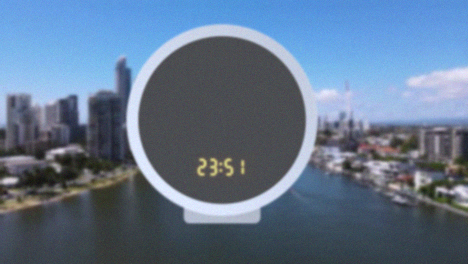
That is 23h51
